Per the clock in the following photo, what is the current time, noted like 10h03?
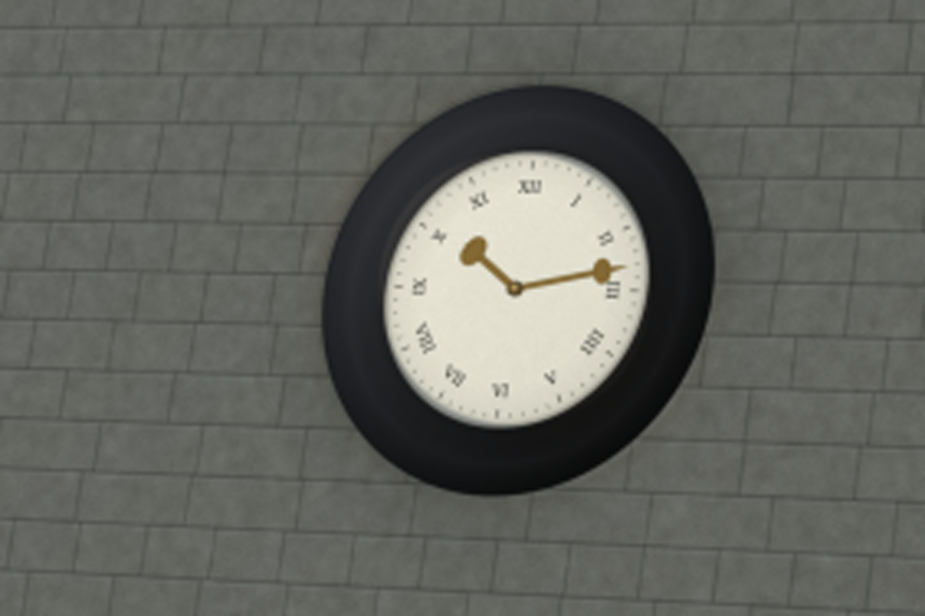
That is 10h13
